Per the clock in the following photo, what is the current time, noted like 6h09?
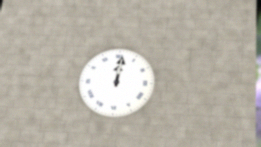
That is 12h01
